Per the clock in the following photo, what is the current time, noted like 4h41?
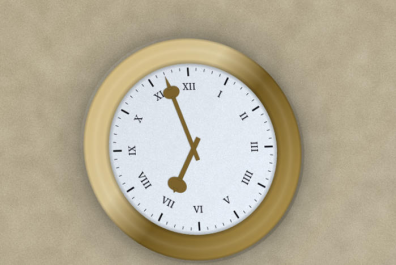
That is 6h57
